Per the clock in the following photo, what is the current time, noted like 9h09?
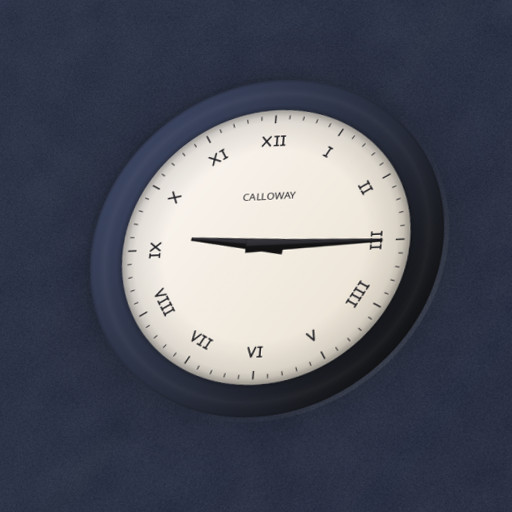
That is 9h15
